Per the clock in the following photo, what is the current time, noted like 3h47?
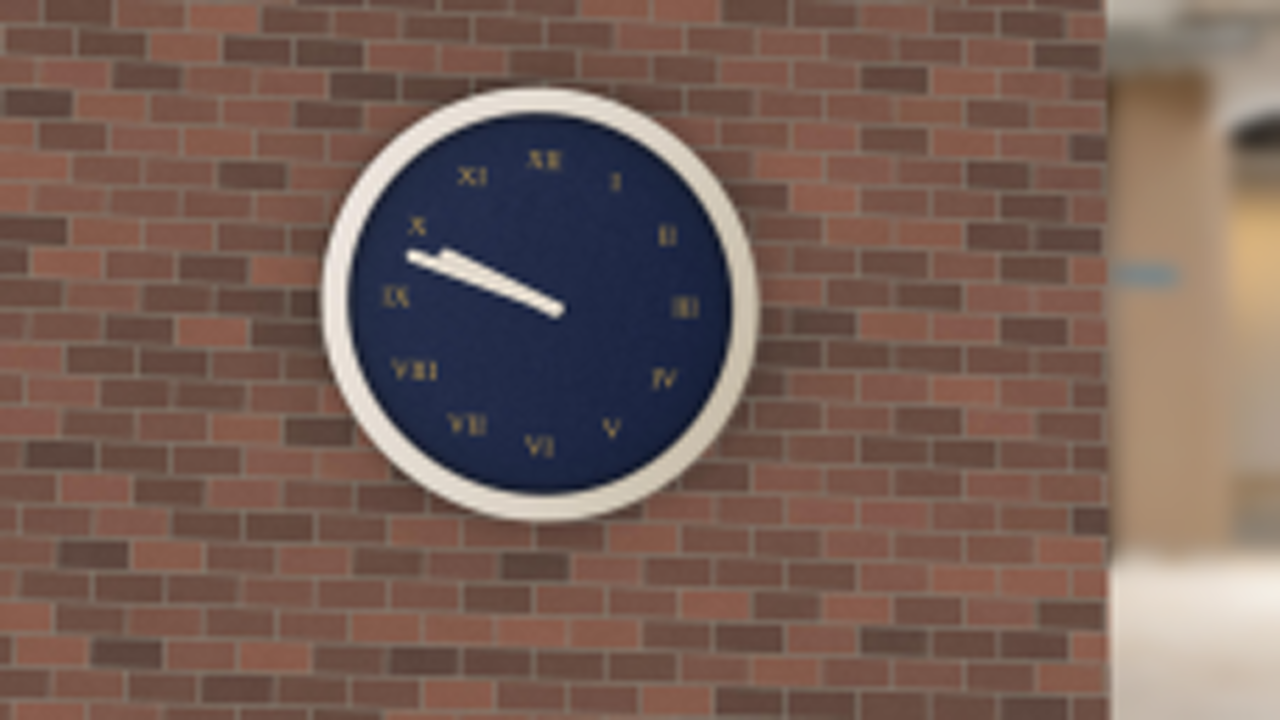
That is 9h48
